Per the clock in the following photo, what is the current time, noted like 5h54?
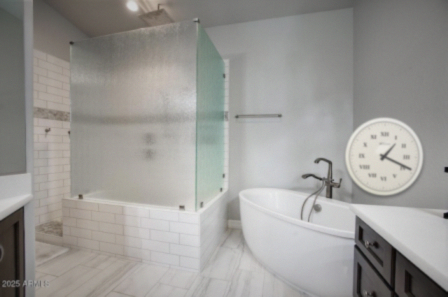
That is 1h19
